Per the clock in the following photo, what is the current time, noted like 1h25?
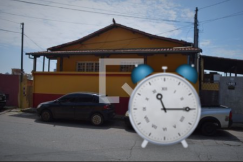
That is 11h15
